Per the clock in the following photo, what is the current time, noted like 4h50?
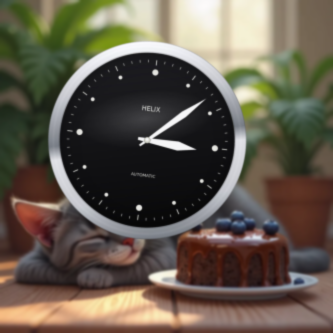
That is 3h08
